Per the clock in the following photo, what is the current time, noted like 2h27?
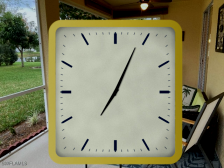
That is 7h04
